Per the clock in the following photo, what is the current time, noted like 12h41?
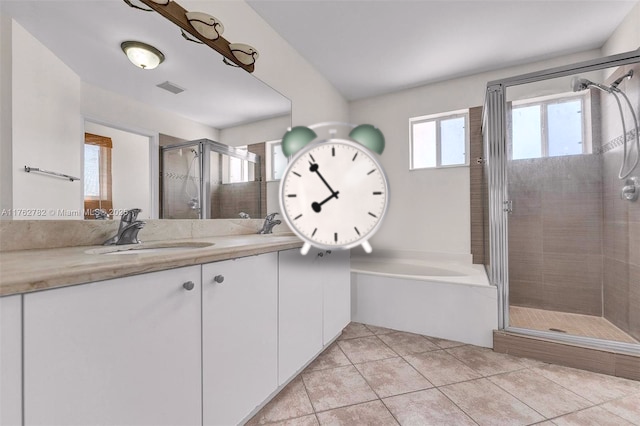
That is 7h54
